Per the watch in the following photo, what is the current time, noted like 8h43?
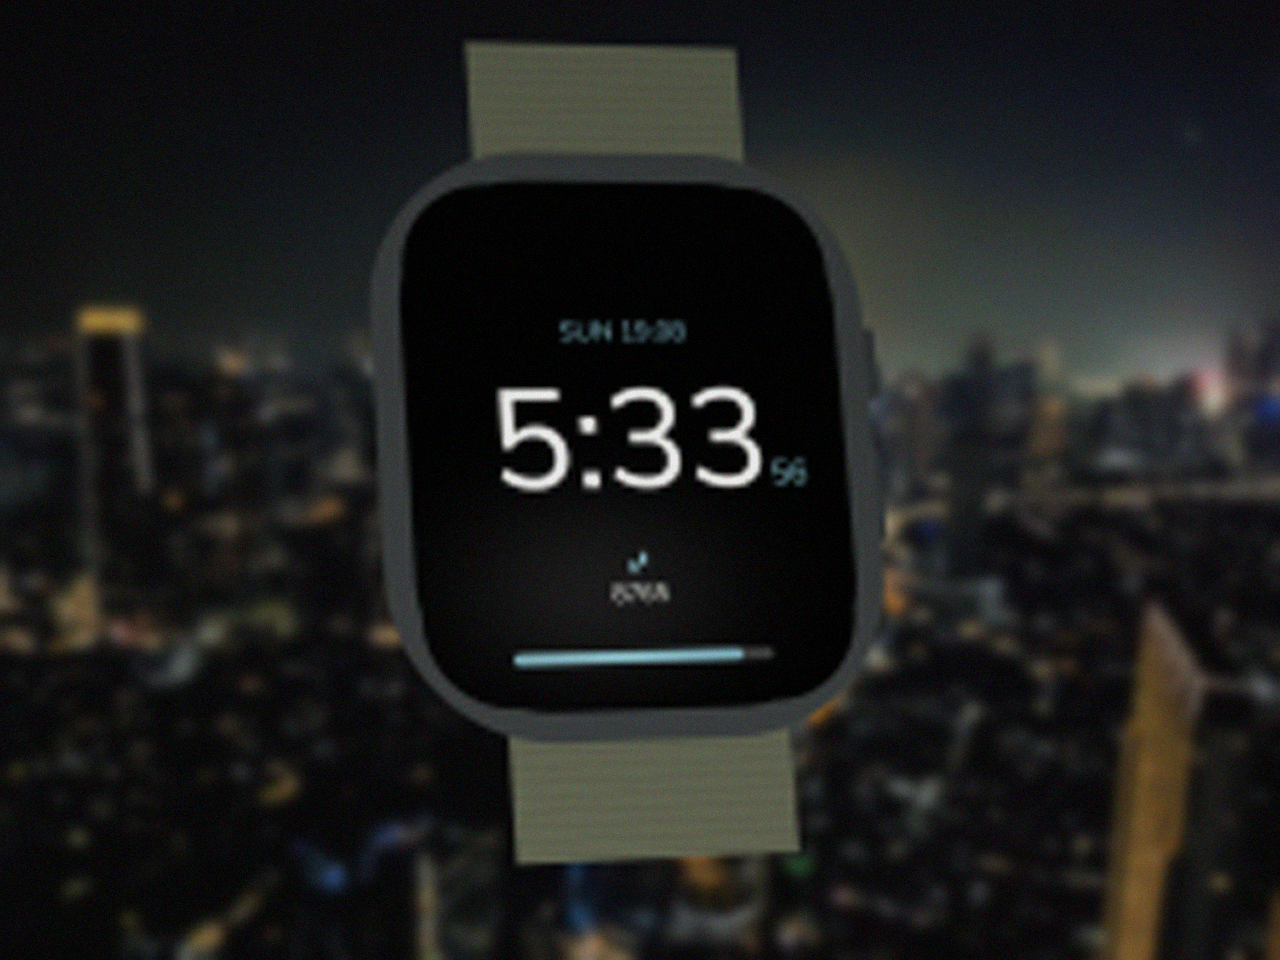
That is 5h33
